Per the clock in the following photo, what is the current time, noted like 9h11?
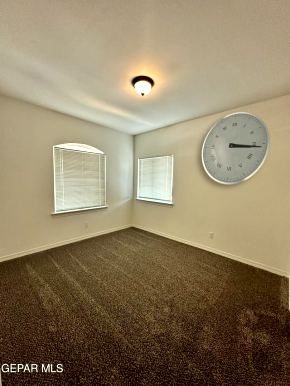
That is 3h16
